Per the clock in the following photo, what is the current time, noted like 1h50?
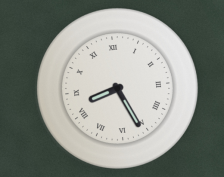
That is 8h26
